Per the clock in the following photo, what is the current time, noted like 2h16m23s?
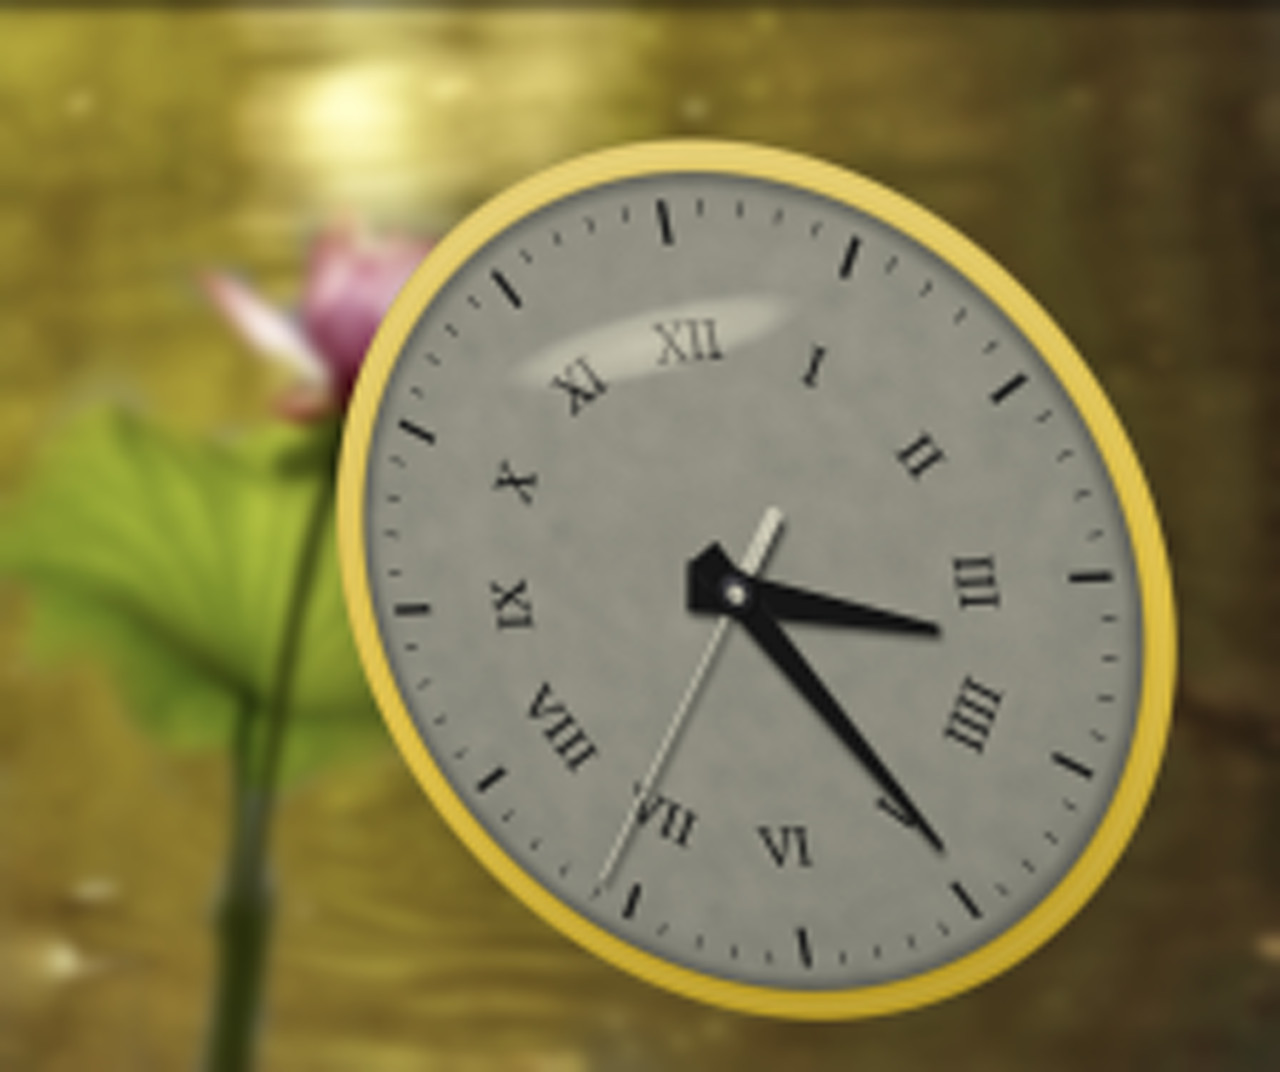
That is 3h24m36s
